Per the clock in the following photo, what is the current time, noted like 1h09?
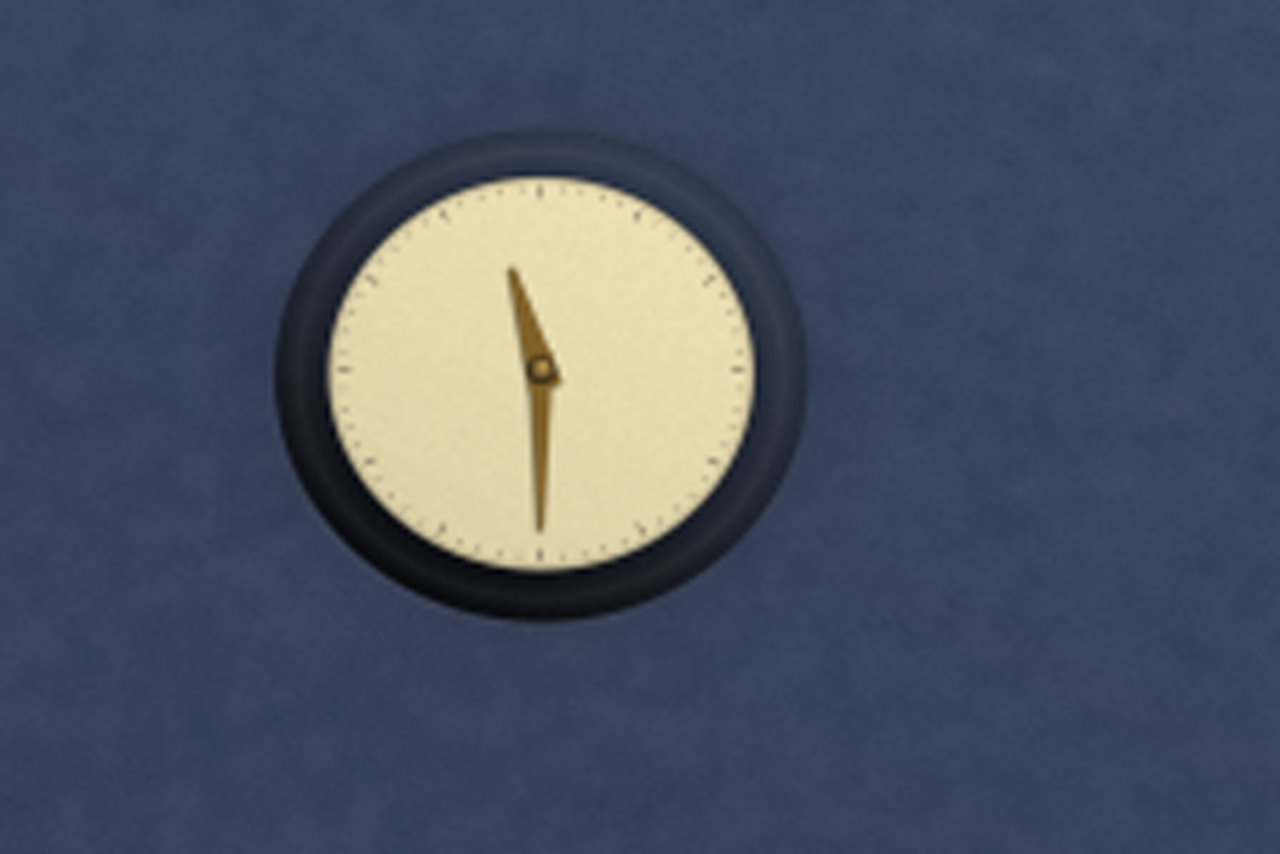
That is 11h30
